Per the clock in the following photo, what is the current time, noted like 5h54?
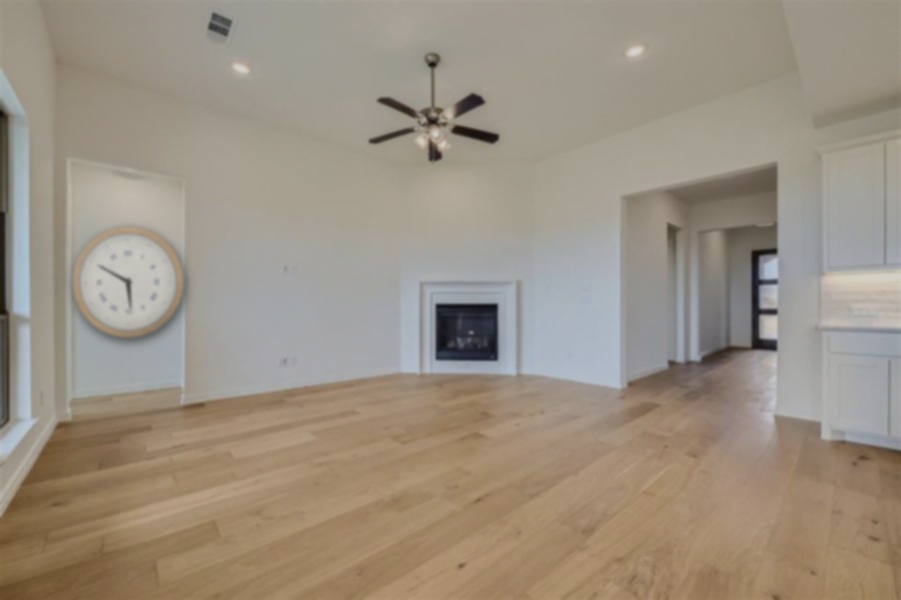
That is 5h50
